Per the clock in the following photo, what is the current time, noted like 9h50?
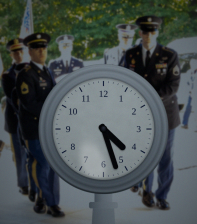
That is 4h27
